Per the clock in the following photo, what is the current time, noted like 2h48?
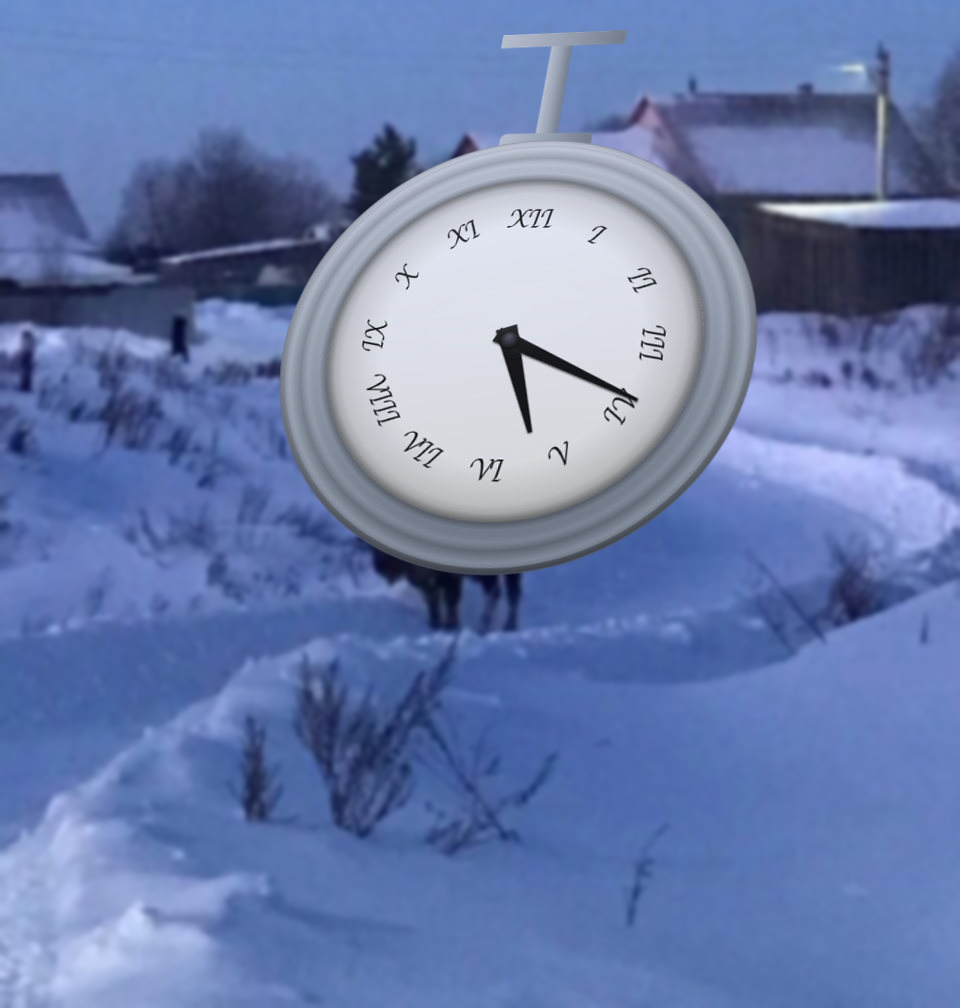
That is 5h19
